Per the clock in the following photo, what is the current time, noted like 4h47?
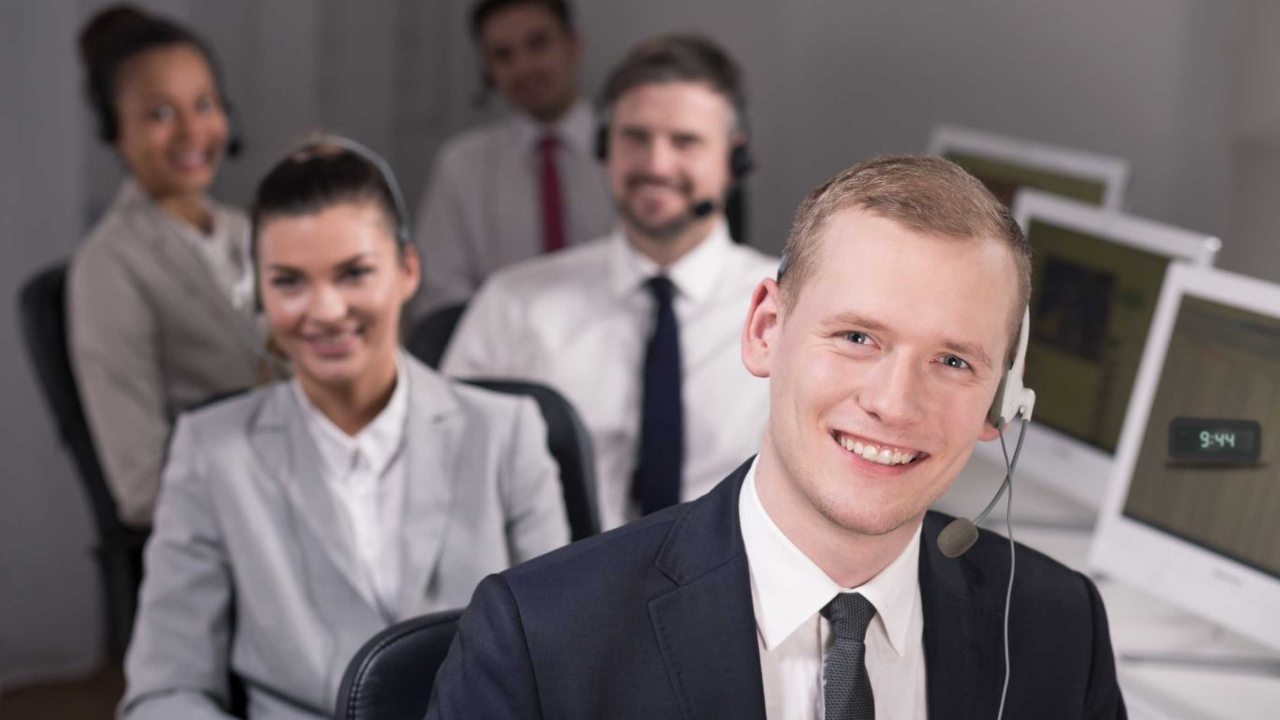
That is 9h44
